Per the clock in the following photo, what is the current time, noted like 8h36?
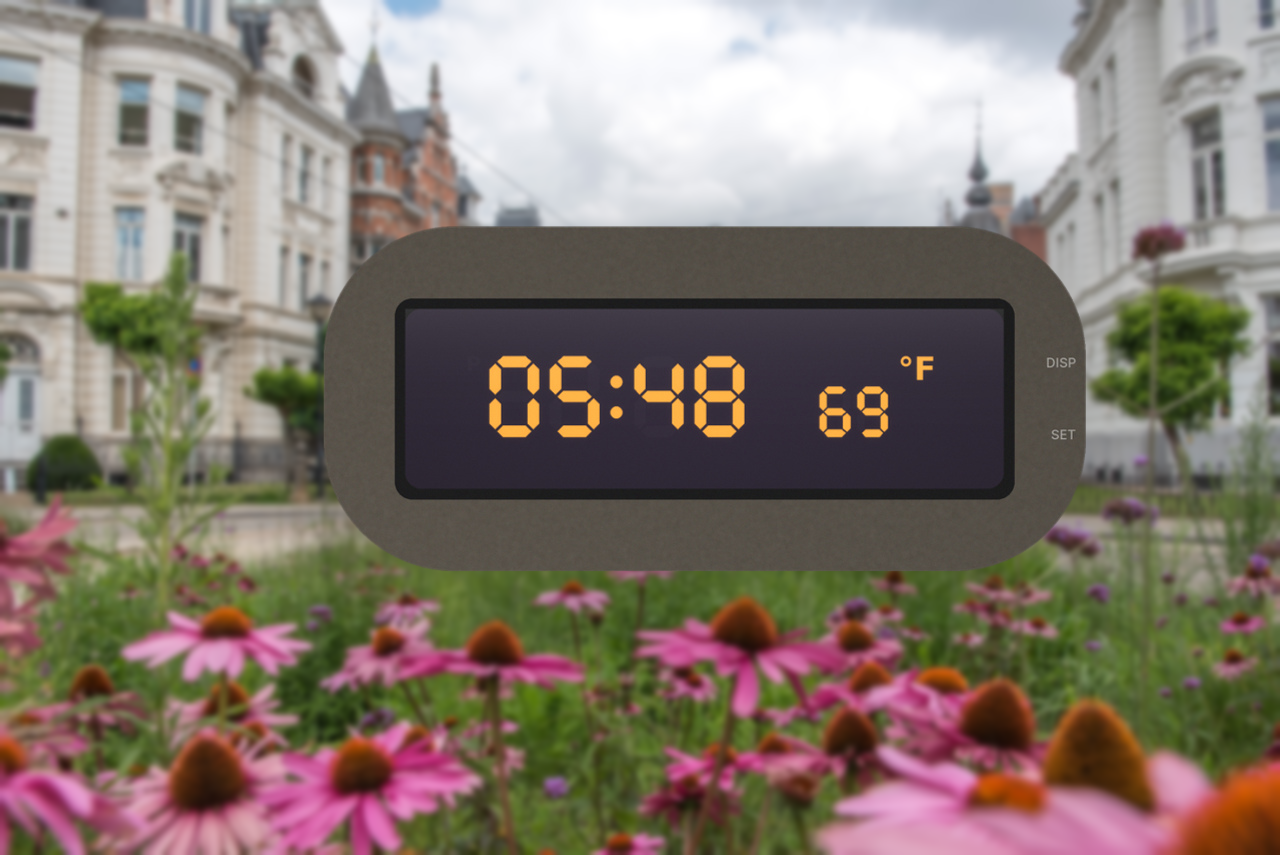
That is 5h48
